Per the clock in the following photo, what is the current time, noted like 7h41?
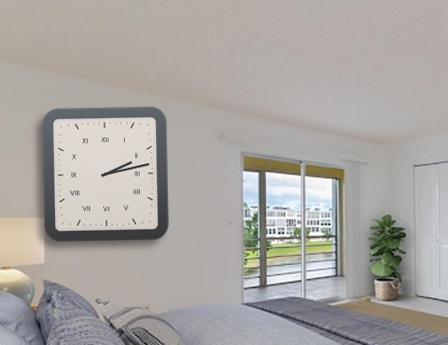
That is 2h13
